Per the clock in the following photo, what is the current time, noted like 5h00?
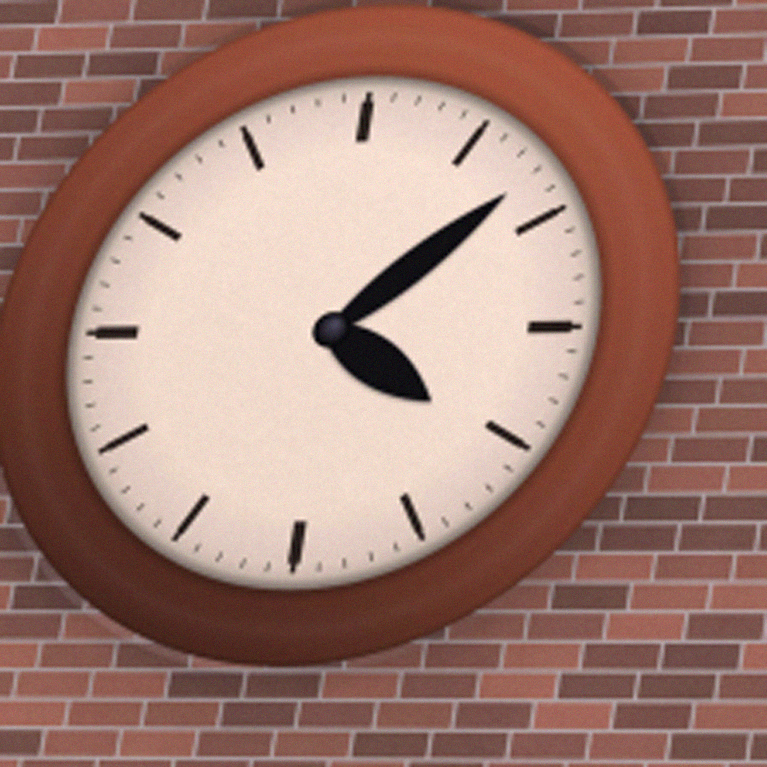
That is 4h08
